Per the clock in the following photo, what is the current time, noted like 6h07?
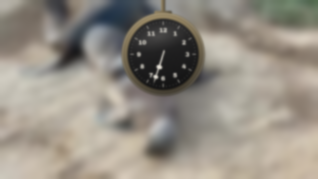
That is 6h33
